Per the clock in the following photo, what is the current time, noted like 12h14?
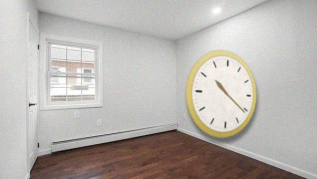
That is 10h21
